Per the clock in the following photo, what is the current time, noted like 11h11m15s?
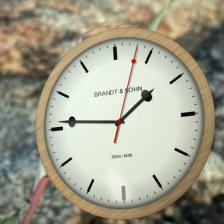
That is 1h46m03s
